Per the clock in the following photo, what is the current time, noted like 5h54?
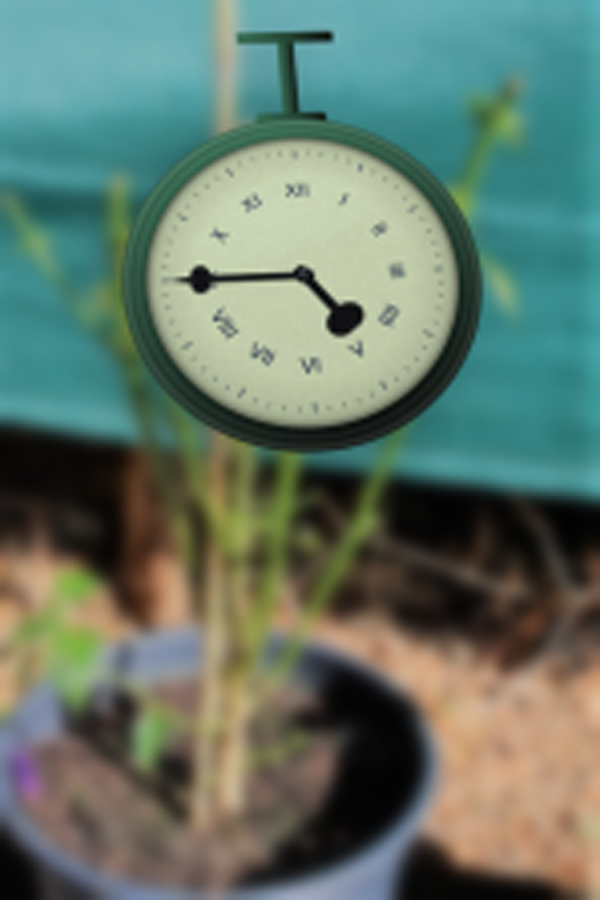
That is 4h45
